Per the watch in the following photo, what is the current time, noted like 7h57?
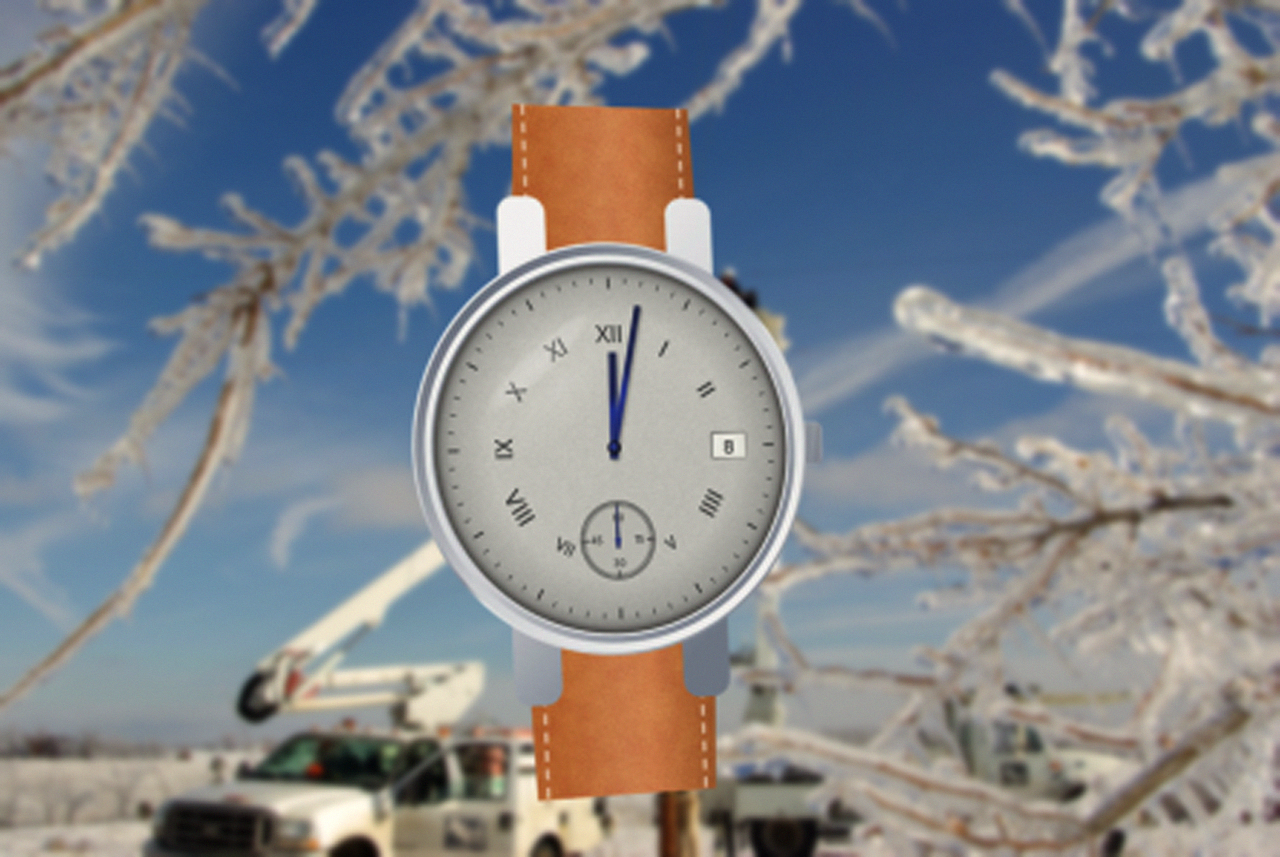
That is 12h02
